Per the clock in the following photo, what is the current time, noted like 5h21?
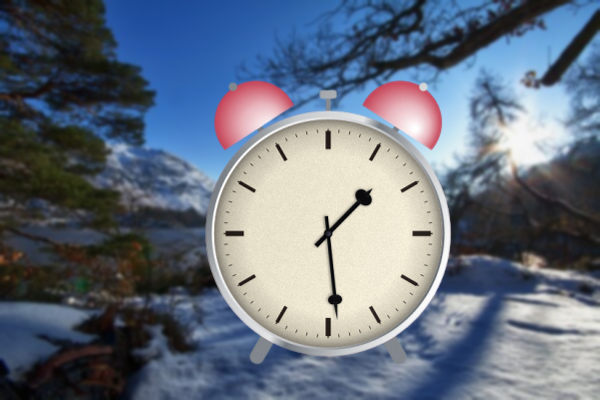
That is 1h29
